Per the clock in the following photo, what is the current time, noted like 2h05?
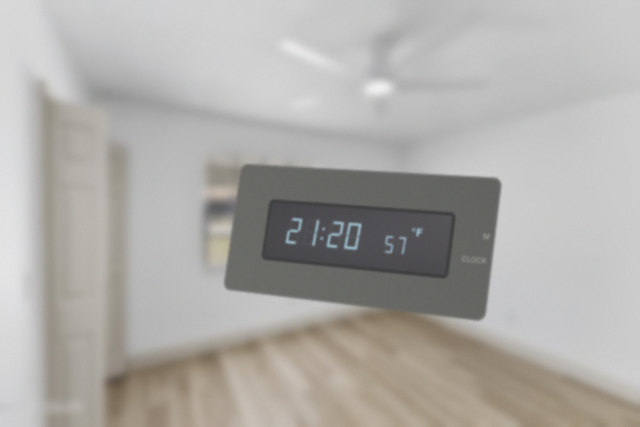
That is 21h20
